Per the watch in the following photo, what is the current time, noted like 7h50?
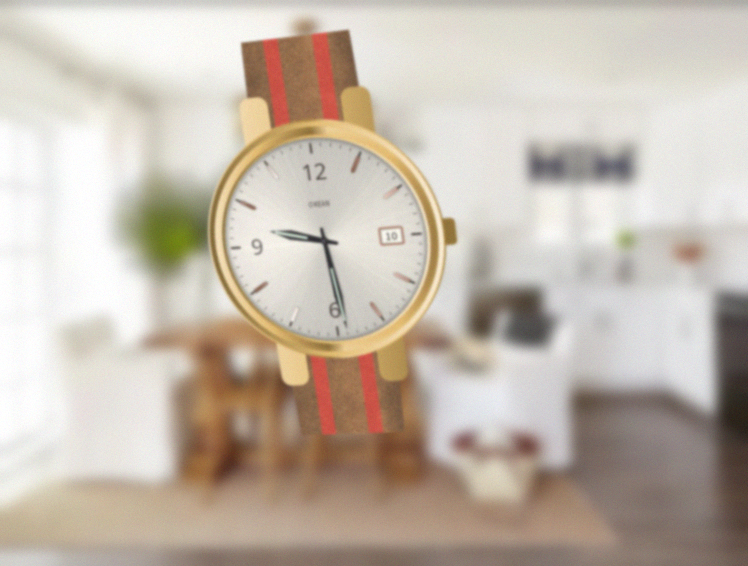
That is 9h29
